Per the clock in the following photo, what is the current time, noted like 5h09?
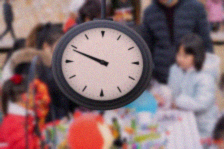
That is 9h49
